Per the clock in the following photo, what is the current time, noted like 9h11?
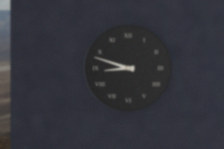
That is 8h48
